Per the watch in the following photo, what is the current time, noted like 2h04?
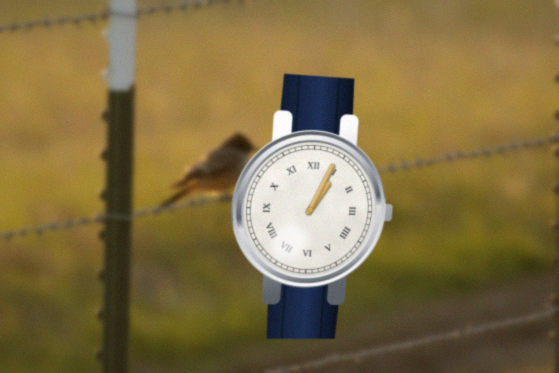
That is 1h04
